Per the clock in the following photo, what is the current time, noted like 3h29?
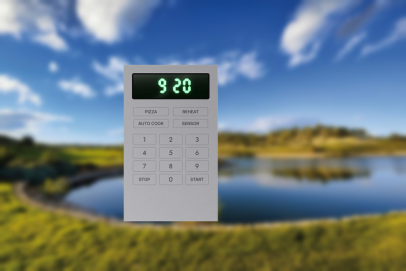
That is 9h20
